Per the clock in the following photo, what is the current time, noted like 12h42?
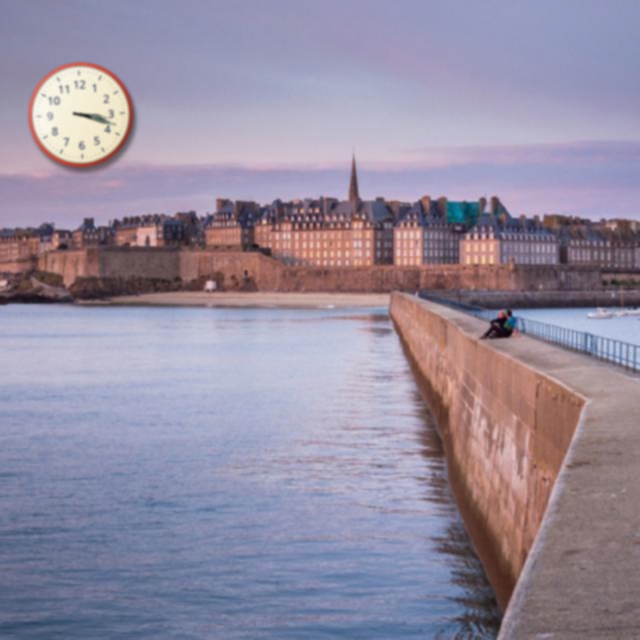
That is 3h18
